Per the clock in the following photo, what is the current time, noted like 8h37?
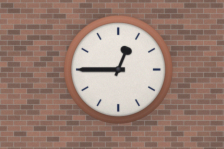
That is 12h45
